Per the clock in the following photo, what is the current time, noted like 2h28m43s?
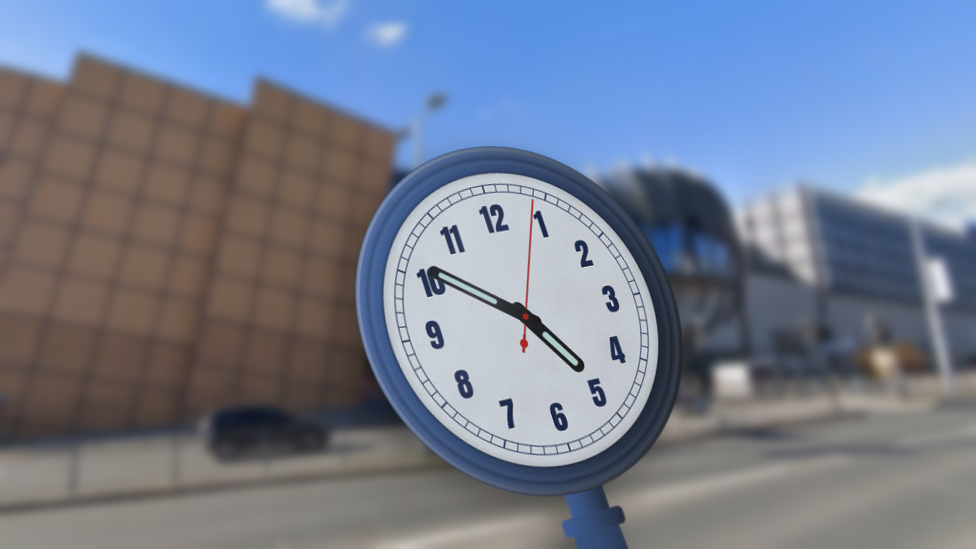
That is 4h51m04s
